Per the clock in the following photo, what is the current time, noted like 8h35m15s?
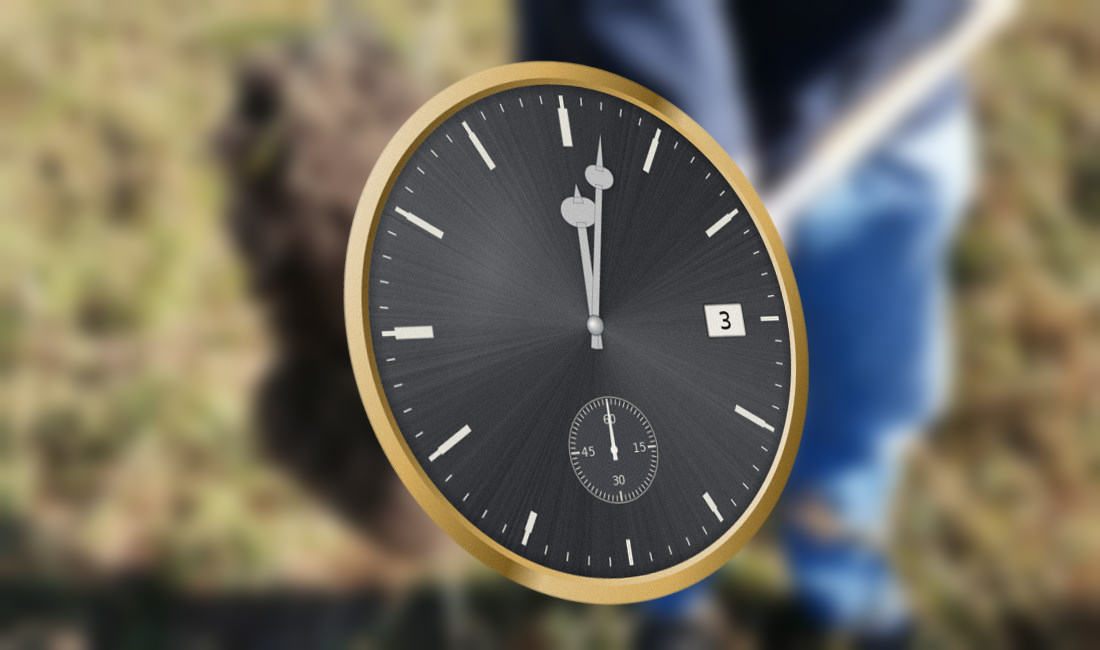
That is 12h02m00s
